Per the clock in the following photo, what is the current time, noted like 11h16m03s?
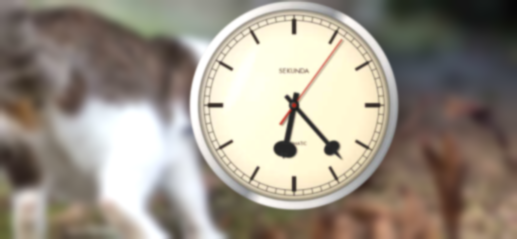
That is 6h23m06s
